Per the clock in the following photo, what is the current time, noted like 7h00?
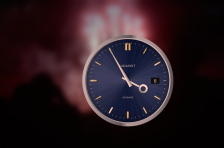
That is 3h55
